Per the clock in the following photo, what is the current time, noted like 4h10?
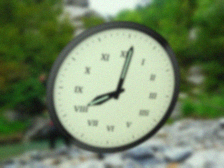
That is 8h01
